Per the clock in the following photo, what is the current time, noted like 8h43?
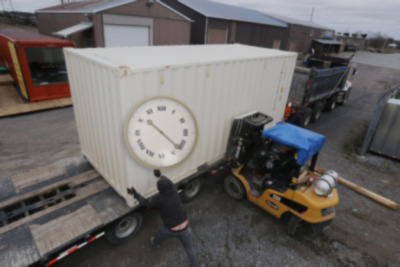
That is 10h22
